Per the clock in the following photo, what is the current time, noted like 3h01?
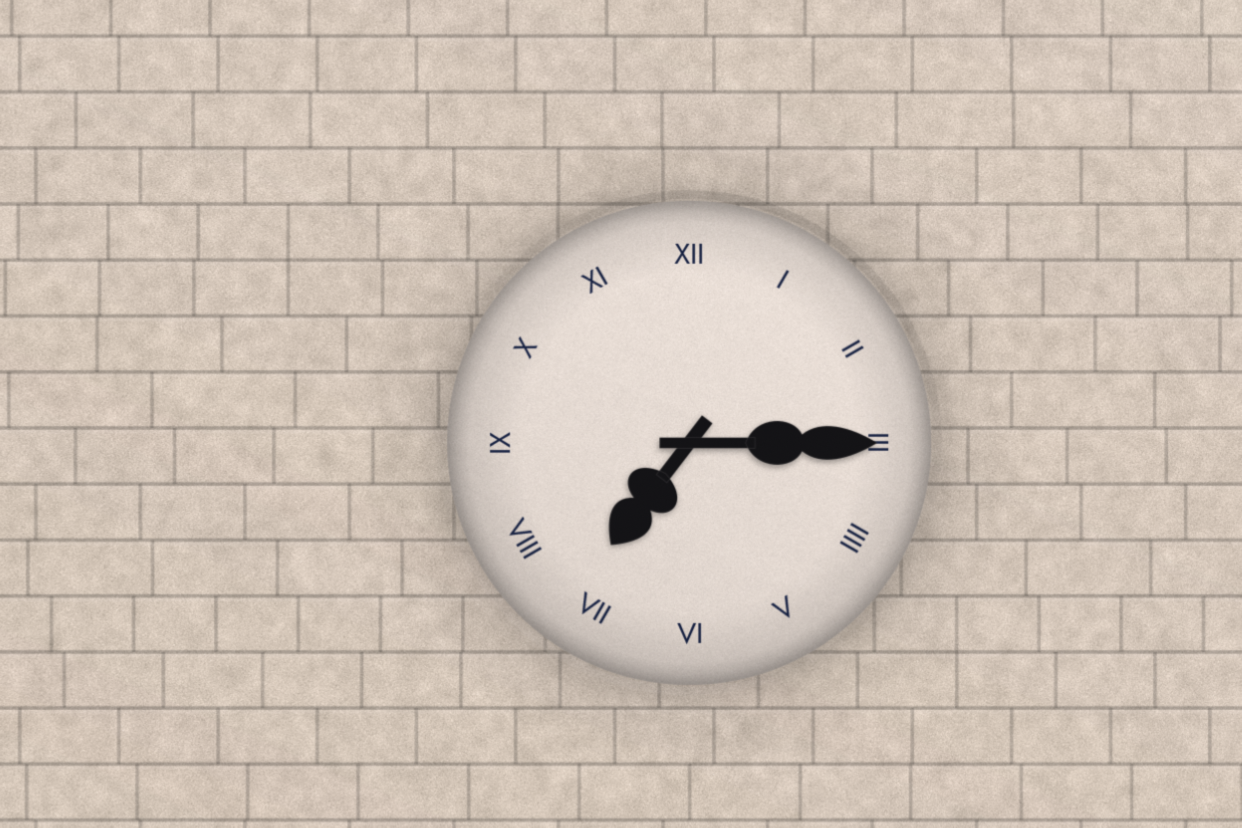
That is 7h15
